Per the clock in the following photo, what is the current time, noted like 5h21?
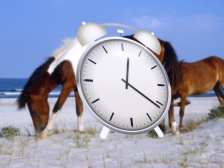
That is 12h21
